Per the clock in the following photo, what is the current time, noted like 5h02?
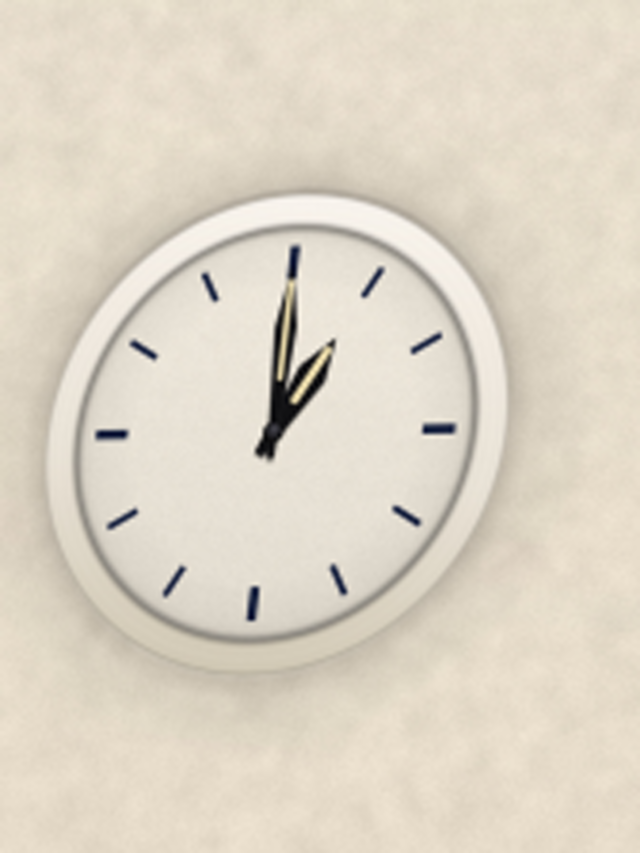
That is 1h00
